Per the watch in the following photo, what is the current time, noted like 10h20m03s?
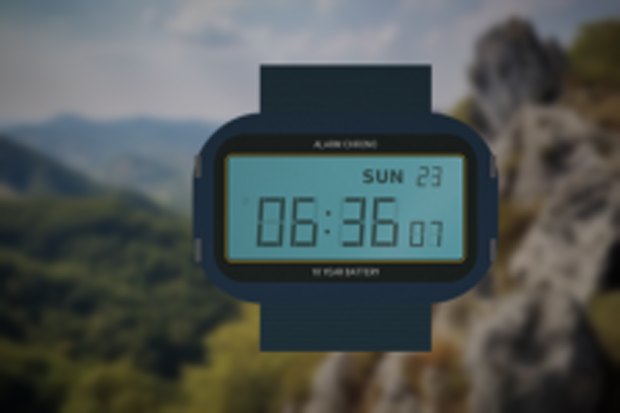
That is 6h36m07s
